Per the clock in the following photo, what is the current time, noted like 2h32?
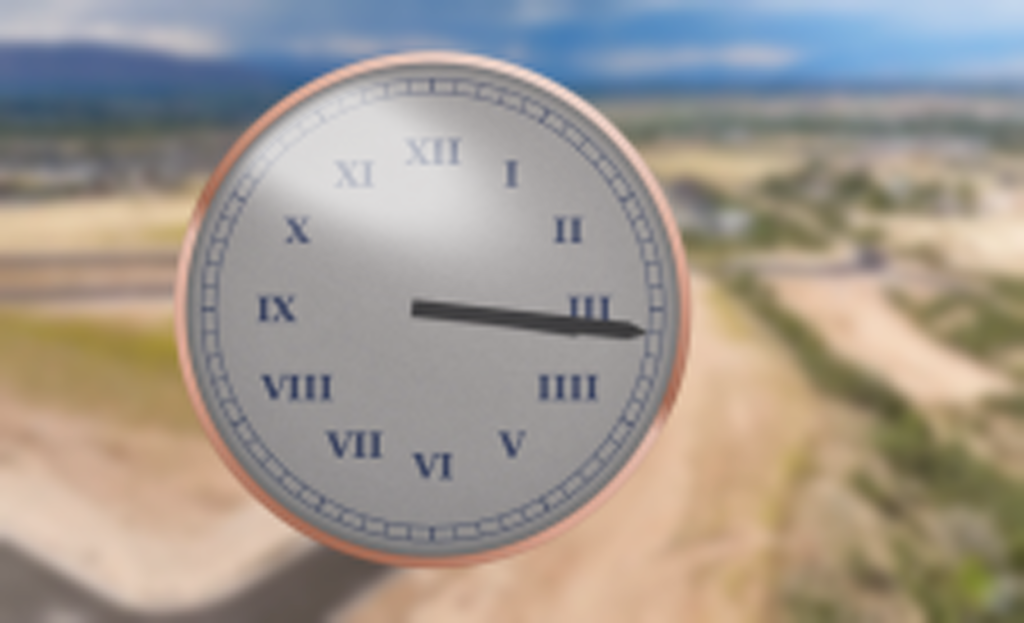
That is 3h16
